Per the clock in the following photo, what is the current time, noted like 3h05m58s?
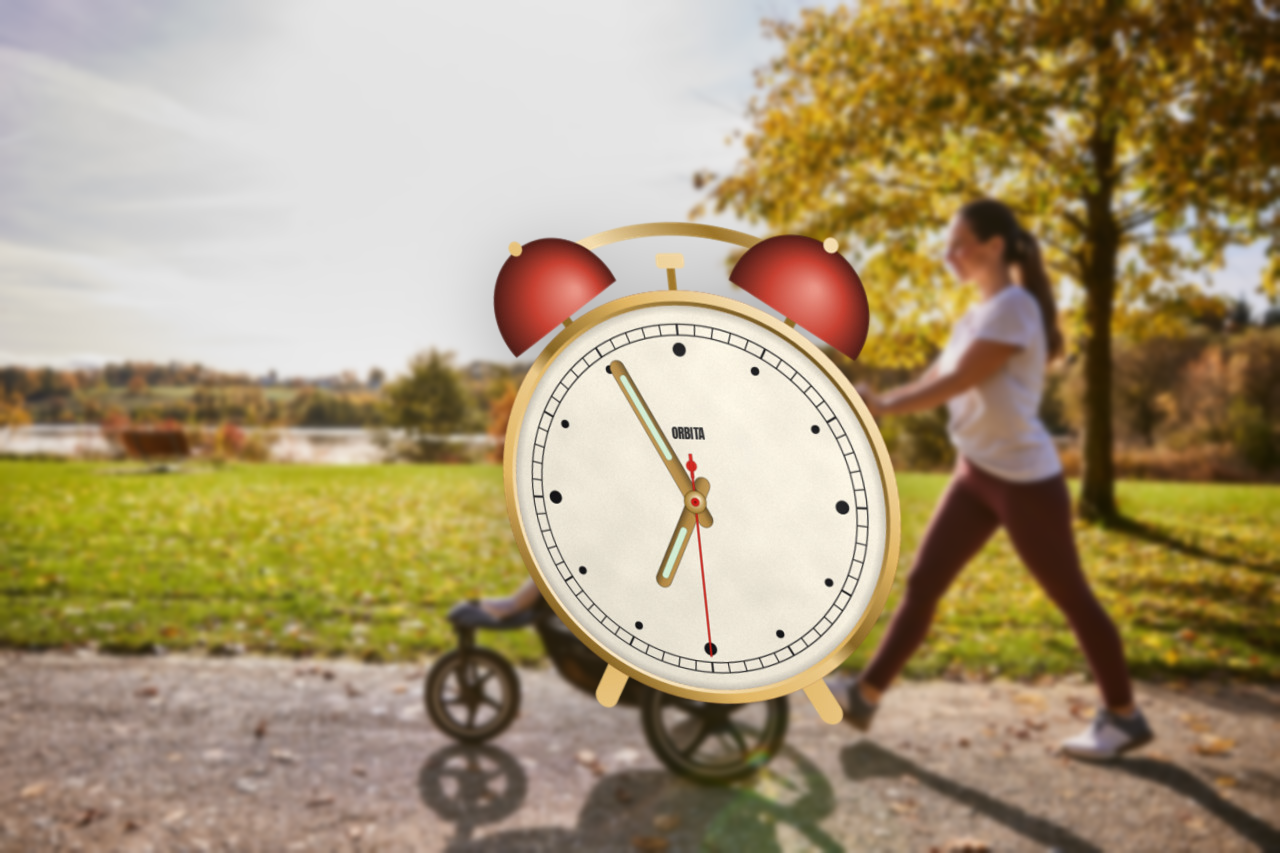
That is 6h55m30s
